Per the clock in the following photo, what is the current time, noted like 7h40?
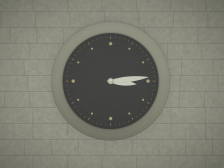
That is 3h14
